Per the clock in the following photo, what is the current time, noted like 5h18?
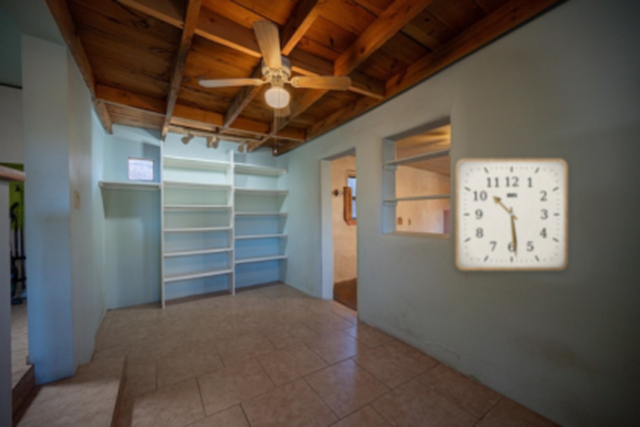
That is 10h29
